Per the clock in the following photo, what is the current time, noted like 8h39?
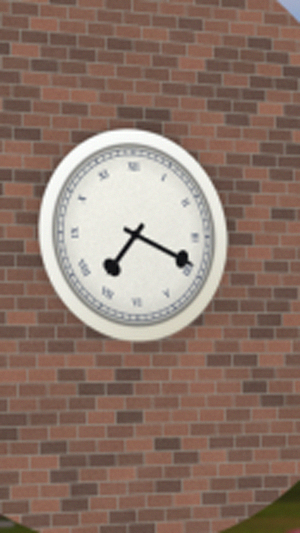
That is 7h19
